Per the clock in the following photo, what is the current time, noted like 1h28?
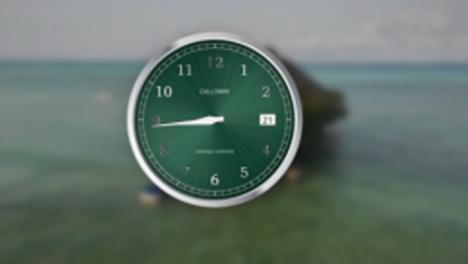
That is 8h44
